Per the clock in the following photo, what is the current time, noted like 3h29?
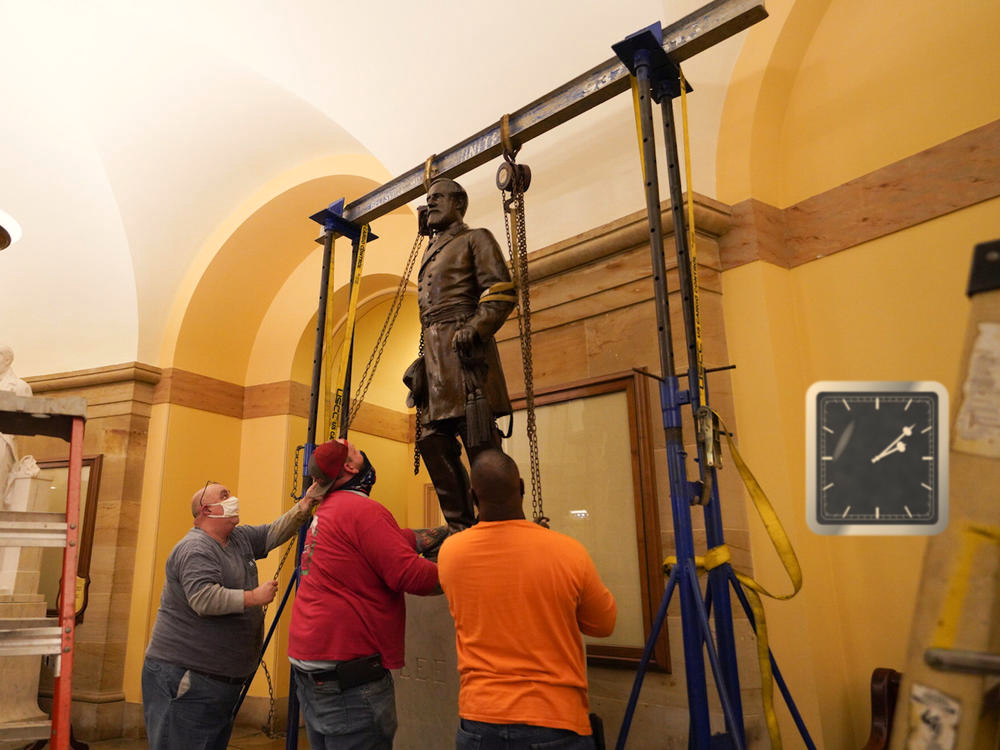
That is 2h08
